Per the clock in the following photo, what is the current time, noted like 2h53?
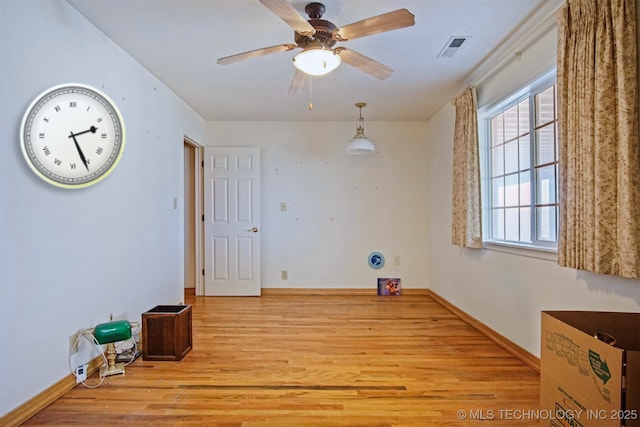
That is 2h26
